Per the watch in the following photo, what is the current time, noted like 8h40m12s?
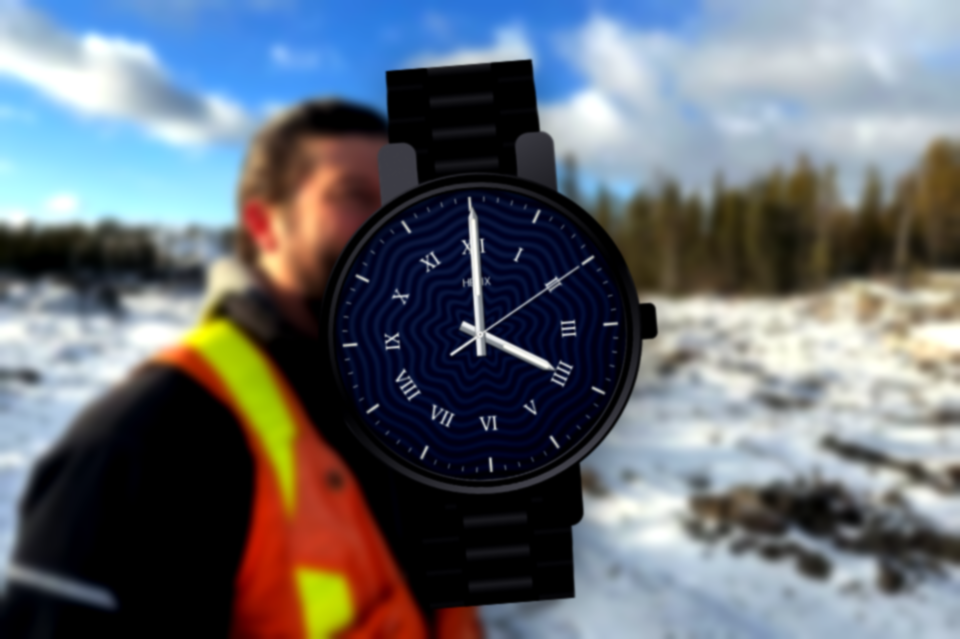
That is 4h00m10s
